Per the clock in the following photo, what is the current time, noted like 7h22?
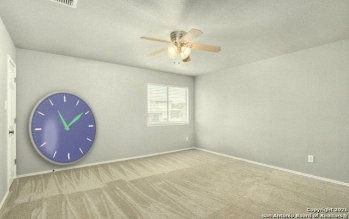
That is 11h09
